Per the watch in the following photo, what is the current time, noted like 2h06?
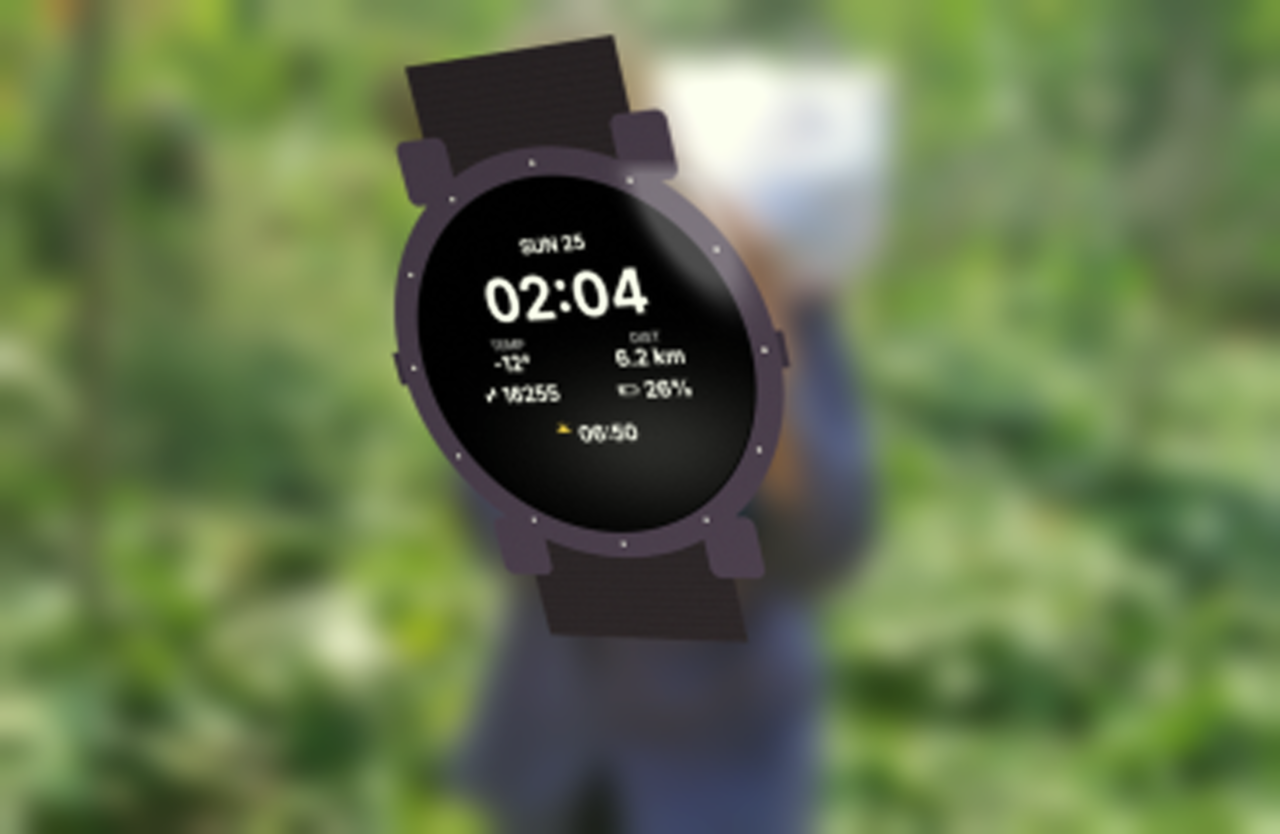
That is 2h04
